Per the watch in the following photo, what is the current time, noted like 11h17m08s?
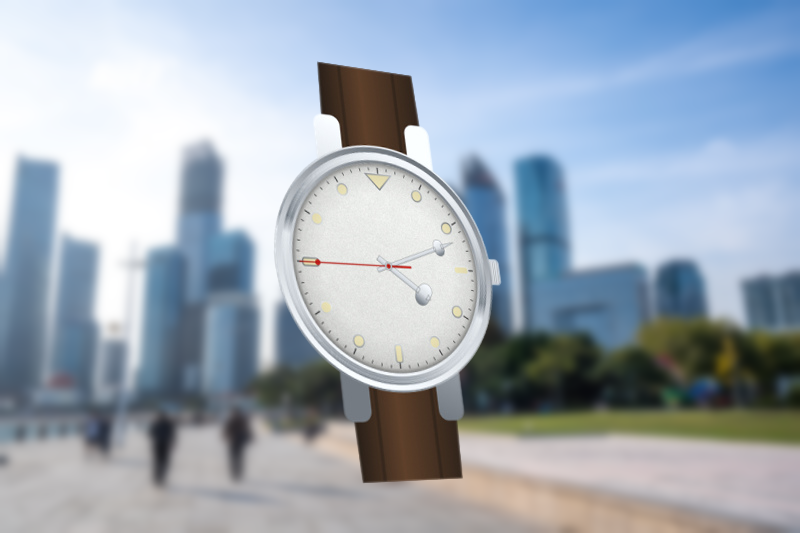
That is 4h11m45s
